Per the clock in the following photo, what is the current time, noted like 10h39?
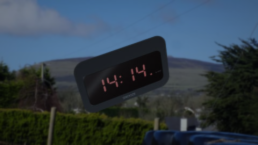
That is 14h14
